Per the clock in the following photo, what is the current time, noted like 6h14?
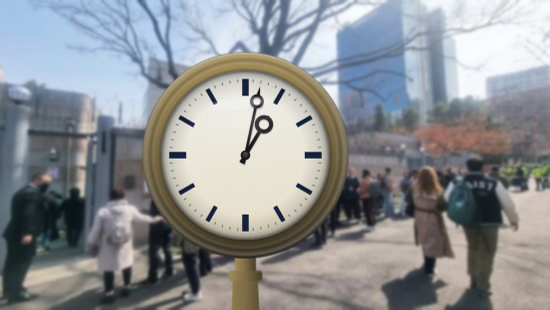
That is 1h02
